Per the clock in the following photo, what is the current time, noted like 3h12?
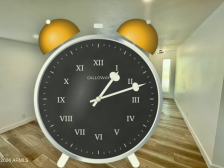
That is 1h12
